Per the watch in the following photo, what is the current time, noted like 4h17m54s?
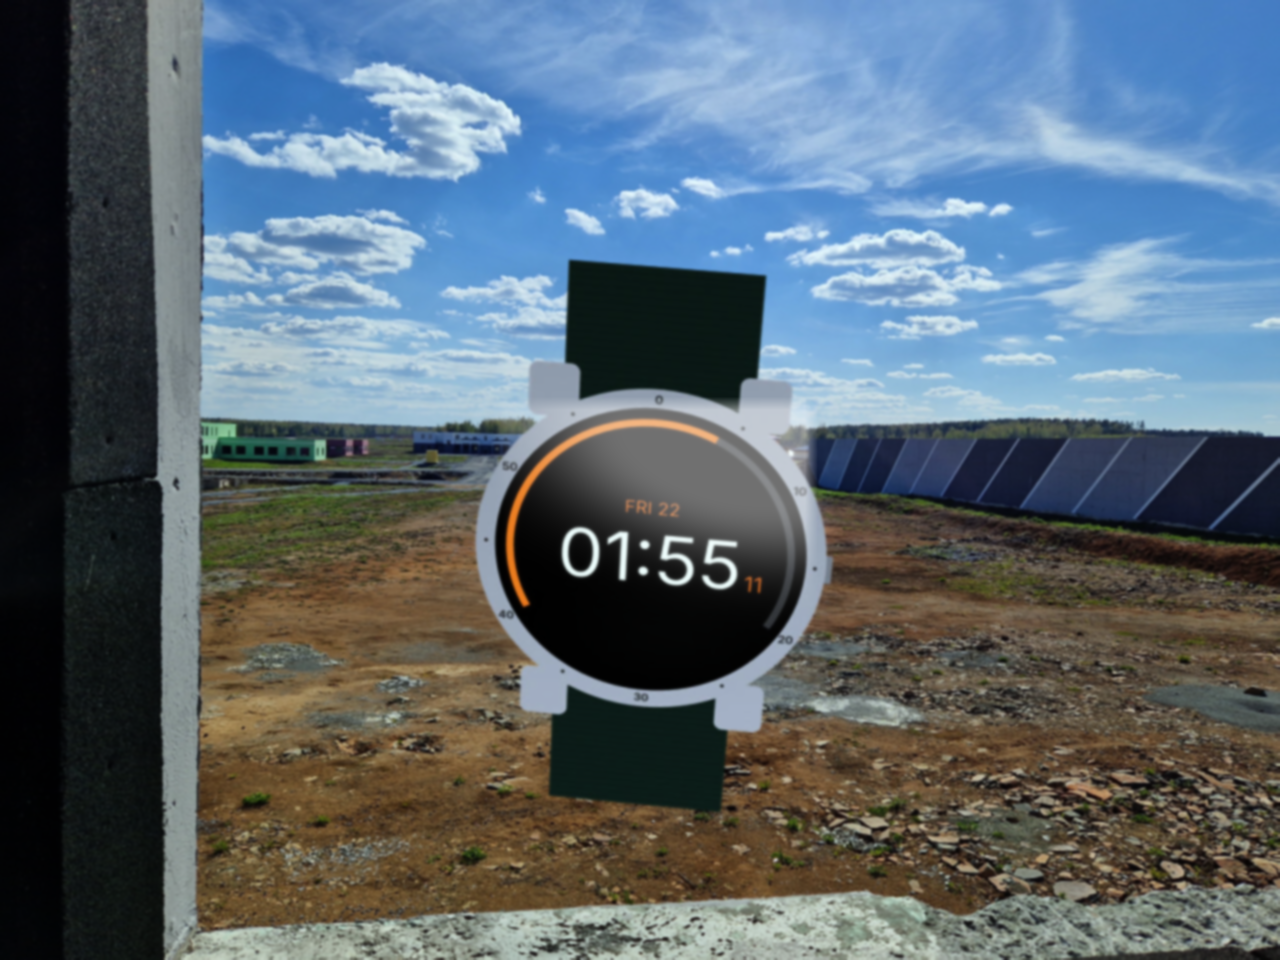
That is 1h55m11s
